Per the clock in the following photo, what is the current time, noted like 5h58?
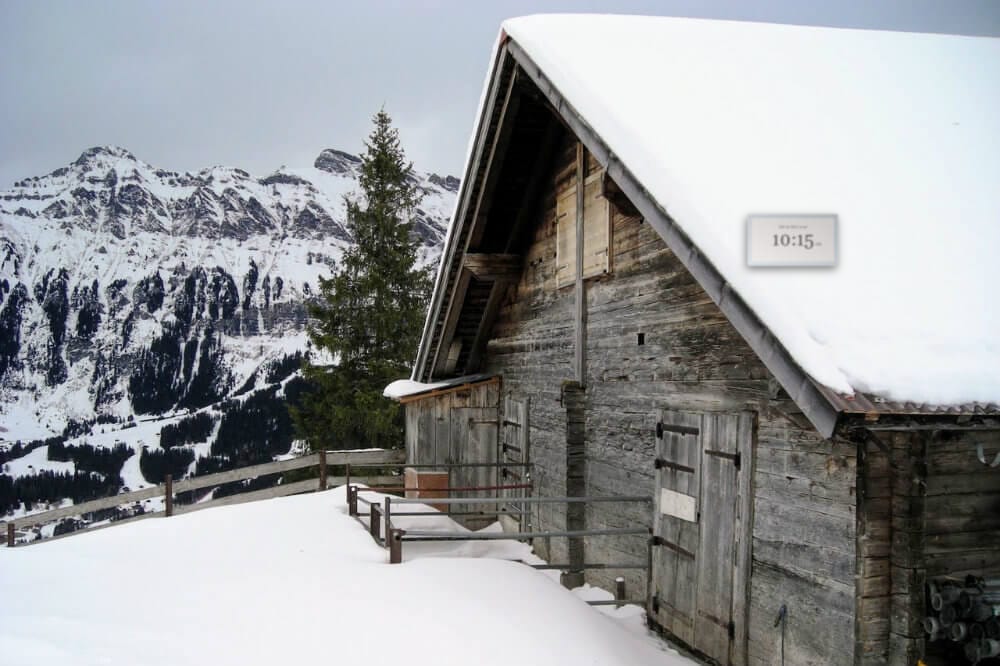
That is 10h15
